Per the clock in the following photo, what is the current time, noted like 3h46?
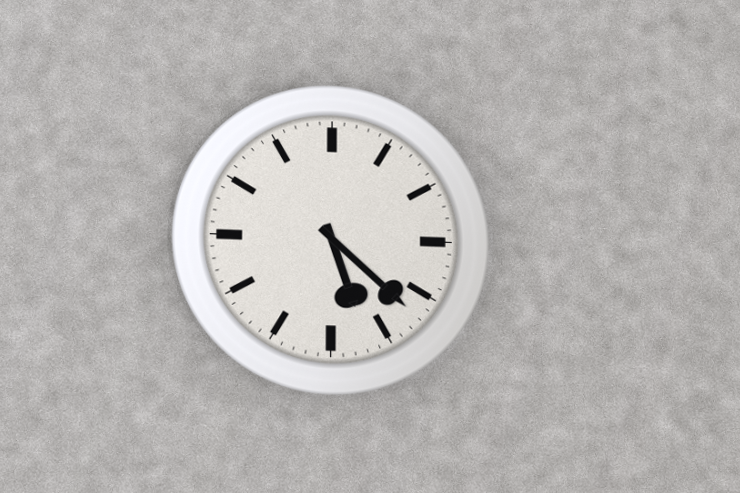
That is 5h22
